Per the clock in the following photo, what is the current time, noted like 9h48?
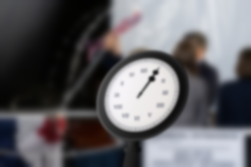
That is 1h05
